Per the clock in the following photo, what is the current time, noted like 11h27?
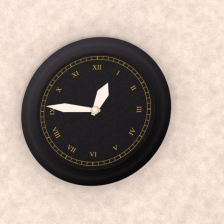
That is 12h46
